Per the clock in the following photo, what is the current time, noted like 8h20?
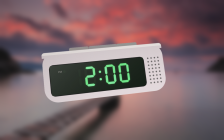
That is 2h00
